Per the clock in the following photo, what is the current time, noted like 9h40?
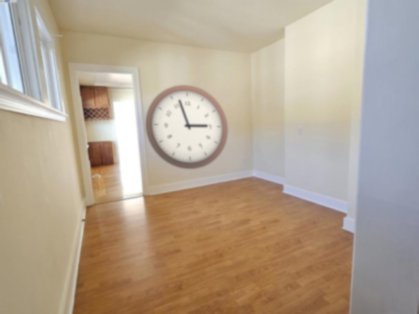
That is 2h57
